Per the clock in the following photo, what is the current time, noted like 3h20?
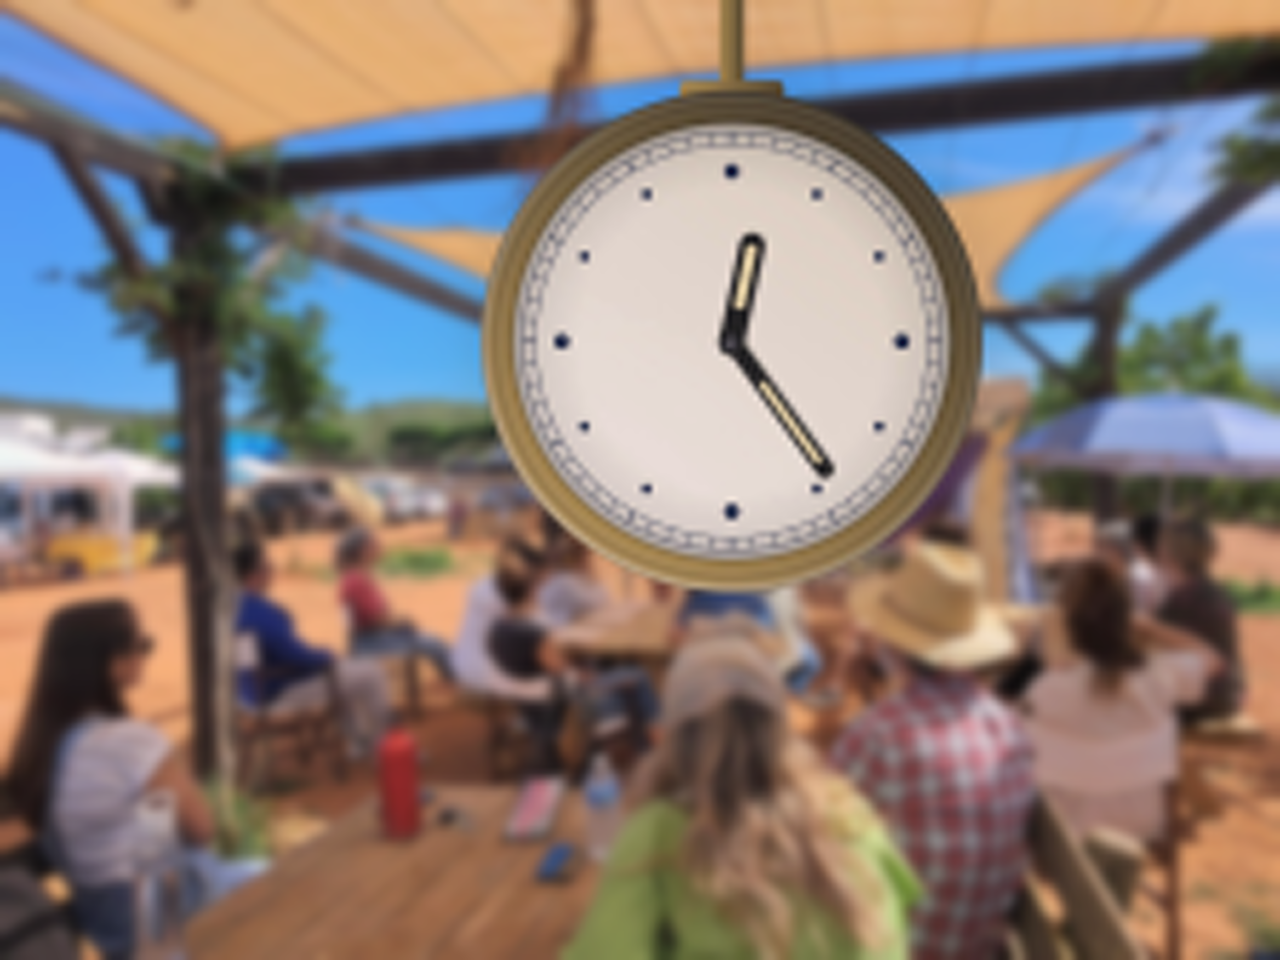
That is 12h24
